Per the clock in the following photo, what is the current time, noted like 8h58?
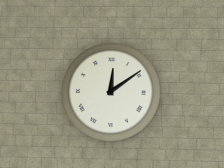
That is 12h09
